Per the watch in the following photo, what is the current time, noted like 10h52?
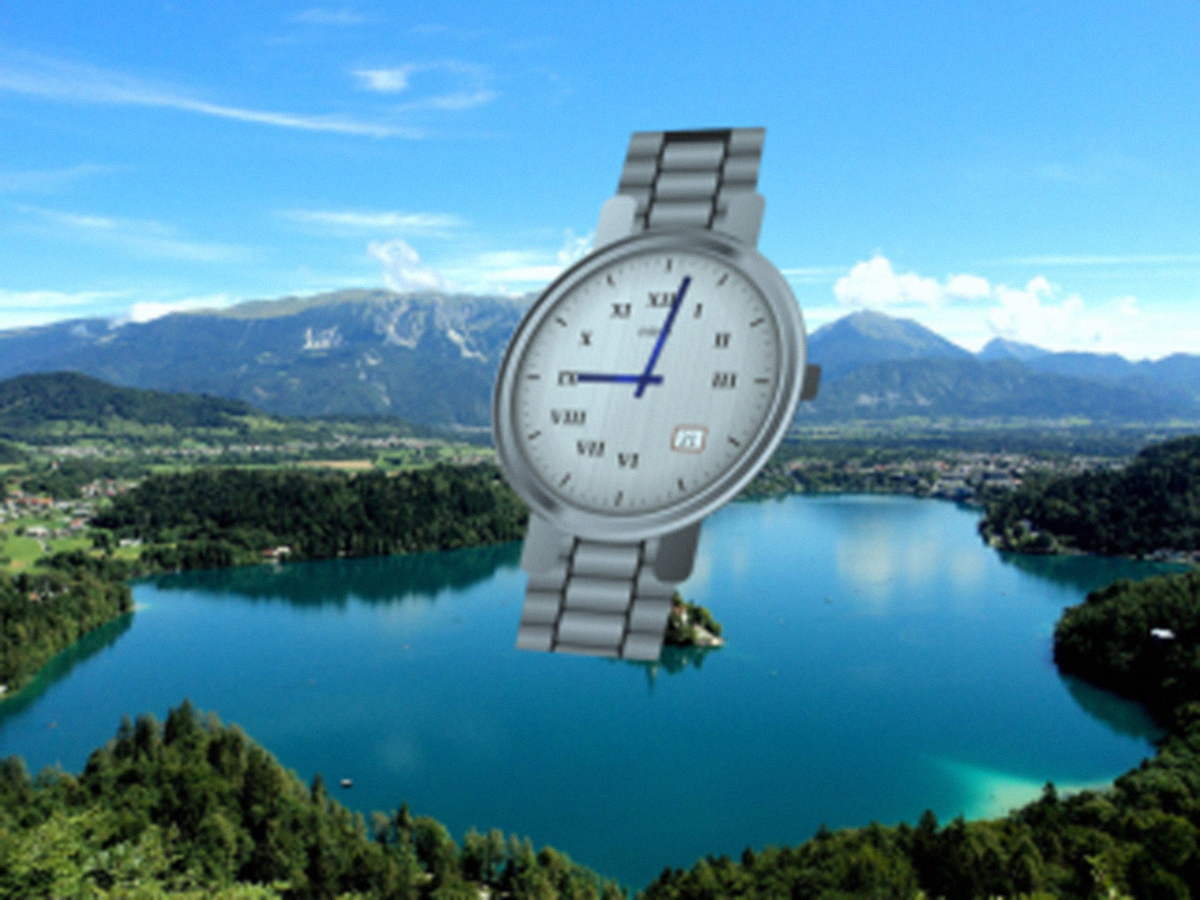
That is 9h02
